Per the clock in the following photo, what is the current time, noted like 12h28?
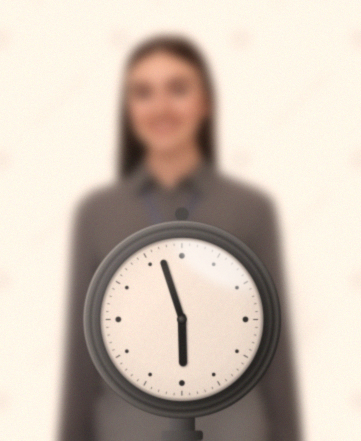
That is 5h57
